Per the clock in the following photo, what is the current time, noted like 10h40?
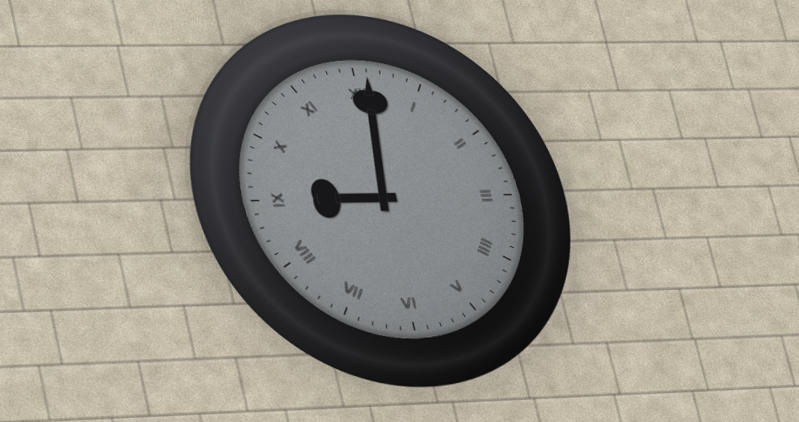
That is 9h01
